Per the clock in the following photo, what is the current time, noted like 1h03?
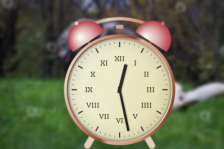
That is 12h28
